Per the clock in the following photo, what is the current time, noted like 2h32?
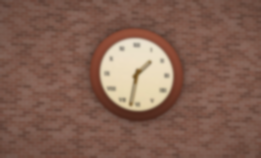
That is 1h32
